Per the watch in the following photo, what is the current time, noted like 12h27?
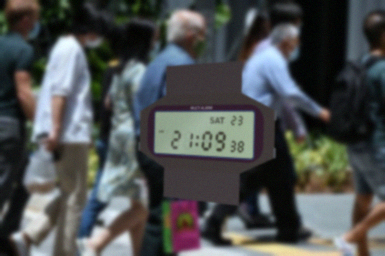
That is 21h09
